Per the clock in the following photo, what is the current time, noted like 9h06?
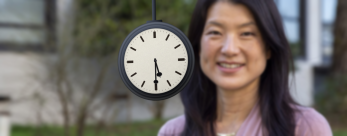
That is 5h30
